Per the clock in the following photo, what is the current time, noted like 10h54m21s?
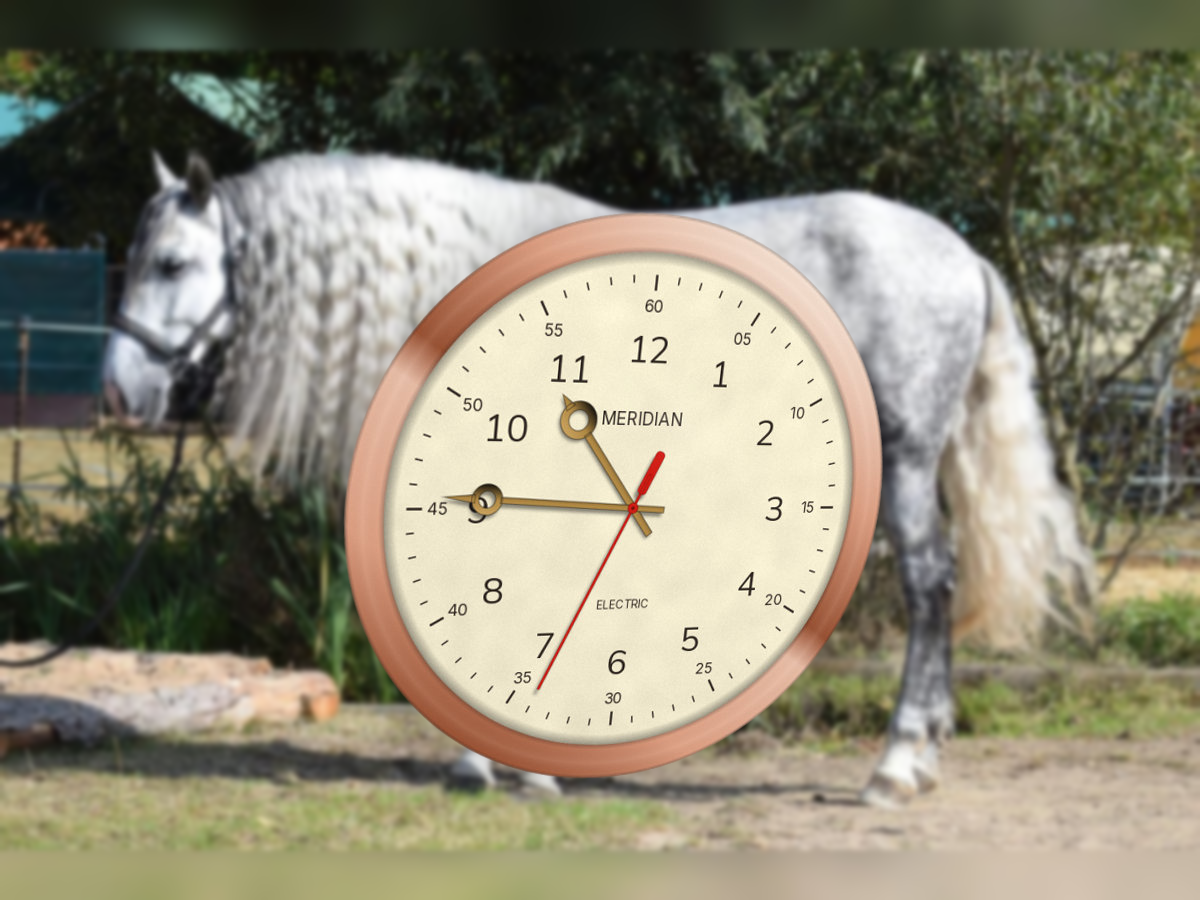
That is 10h45m34s
